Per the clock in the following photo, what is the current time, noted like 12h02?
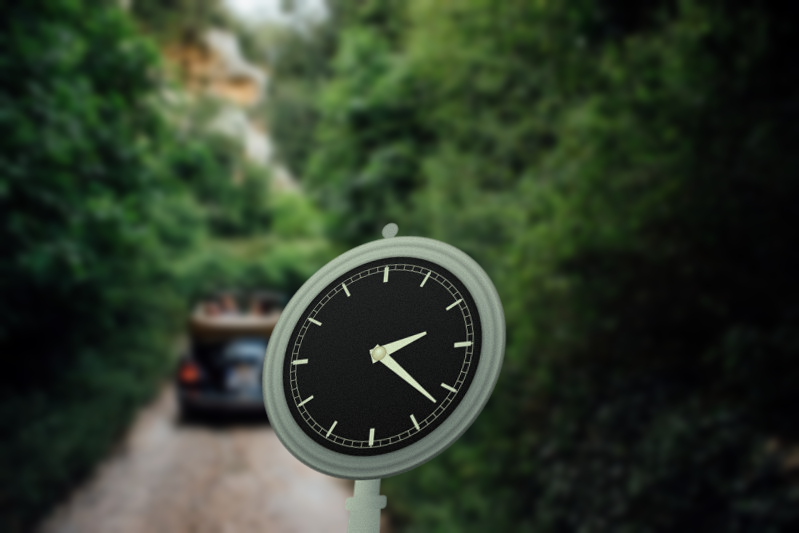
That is 2h22
